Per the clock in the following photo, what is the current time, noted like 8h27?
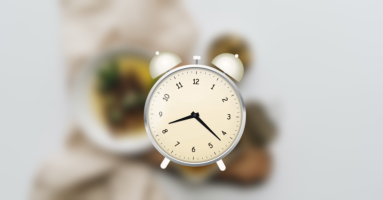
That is 8h22
